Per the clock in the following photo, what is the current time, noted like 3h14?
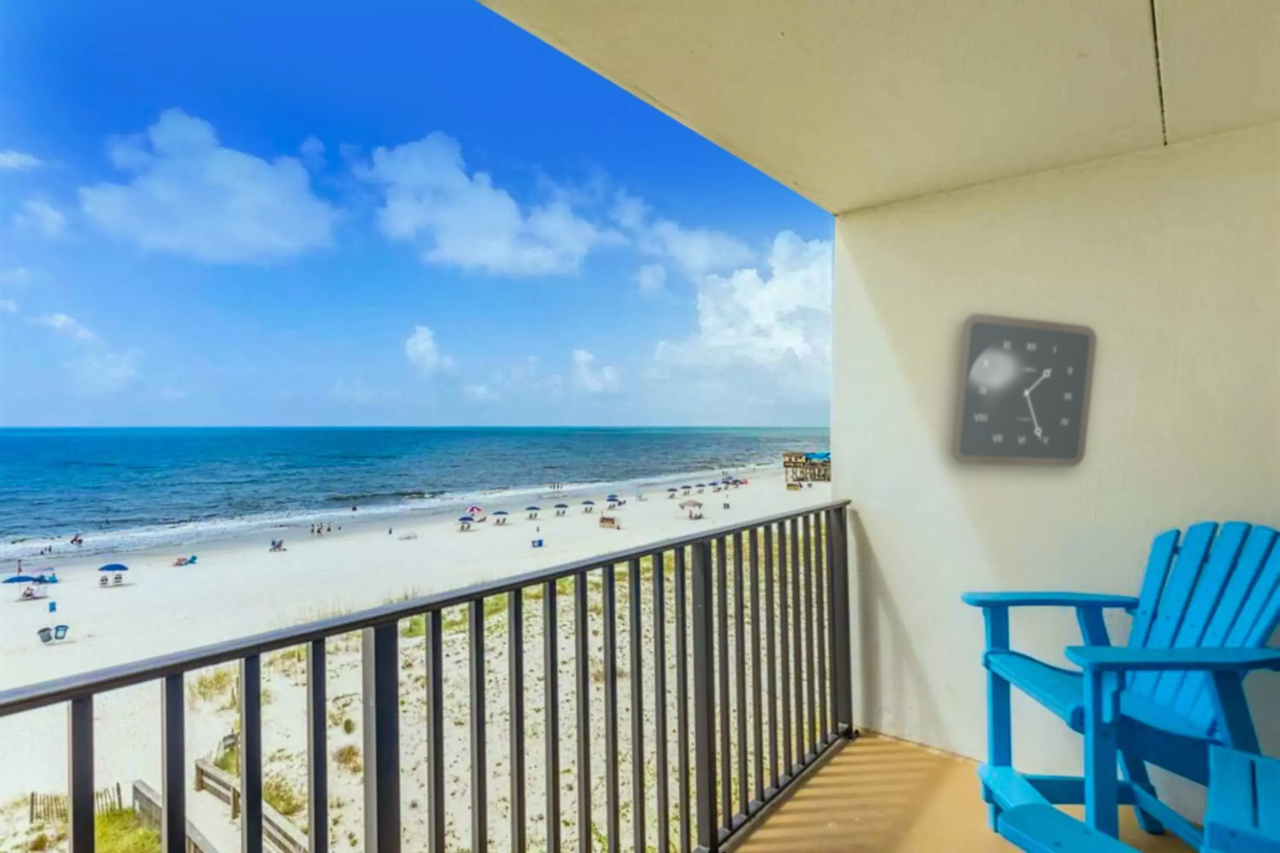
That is 1h26
